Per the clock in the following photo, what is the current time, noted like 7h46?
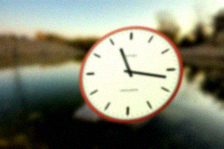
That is 11h17
